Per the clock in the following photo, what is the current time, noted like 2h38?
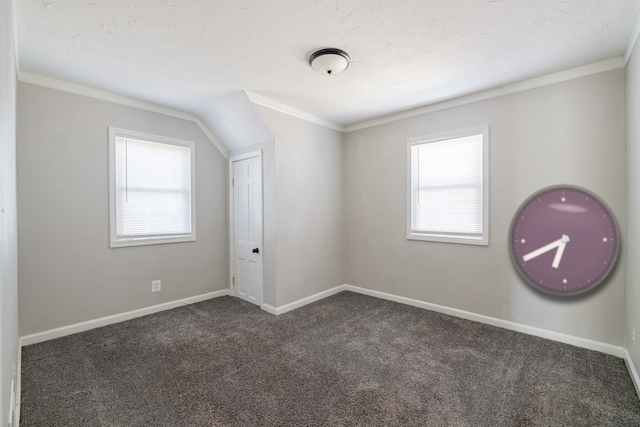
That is 6h41
